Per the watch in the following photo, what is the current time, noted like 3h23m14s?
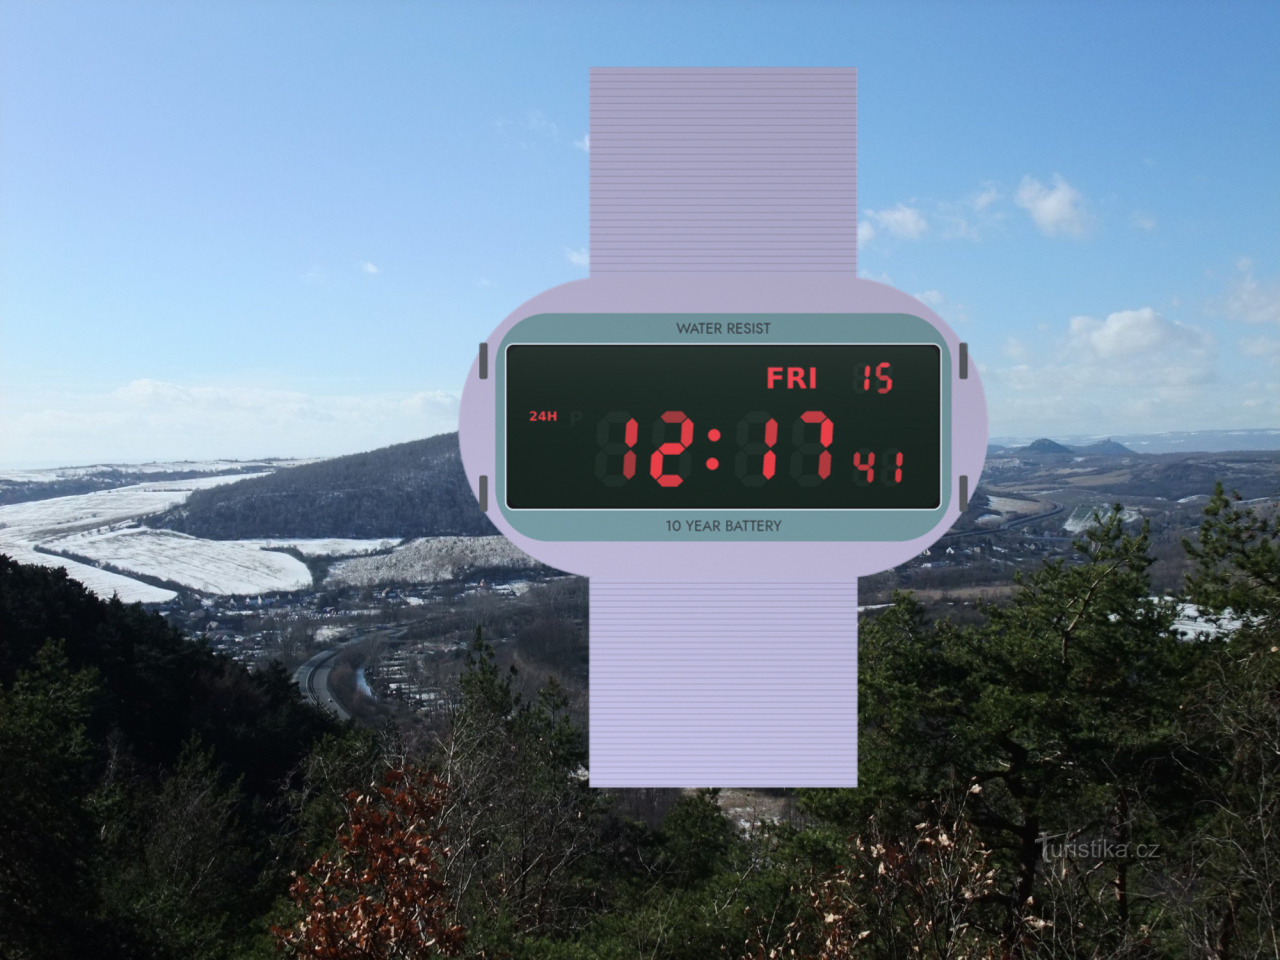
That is 12h17m41s
